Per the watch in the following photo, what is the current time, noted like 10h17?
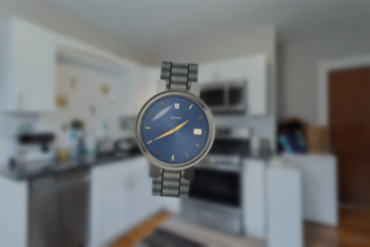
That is 1h40
